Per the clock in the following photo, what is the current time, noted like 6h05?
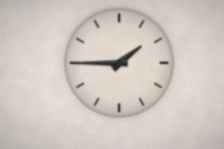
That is 1h45
